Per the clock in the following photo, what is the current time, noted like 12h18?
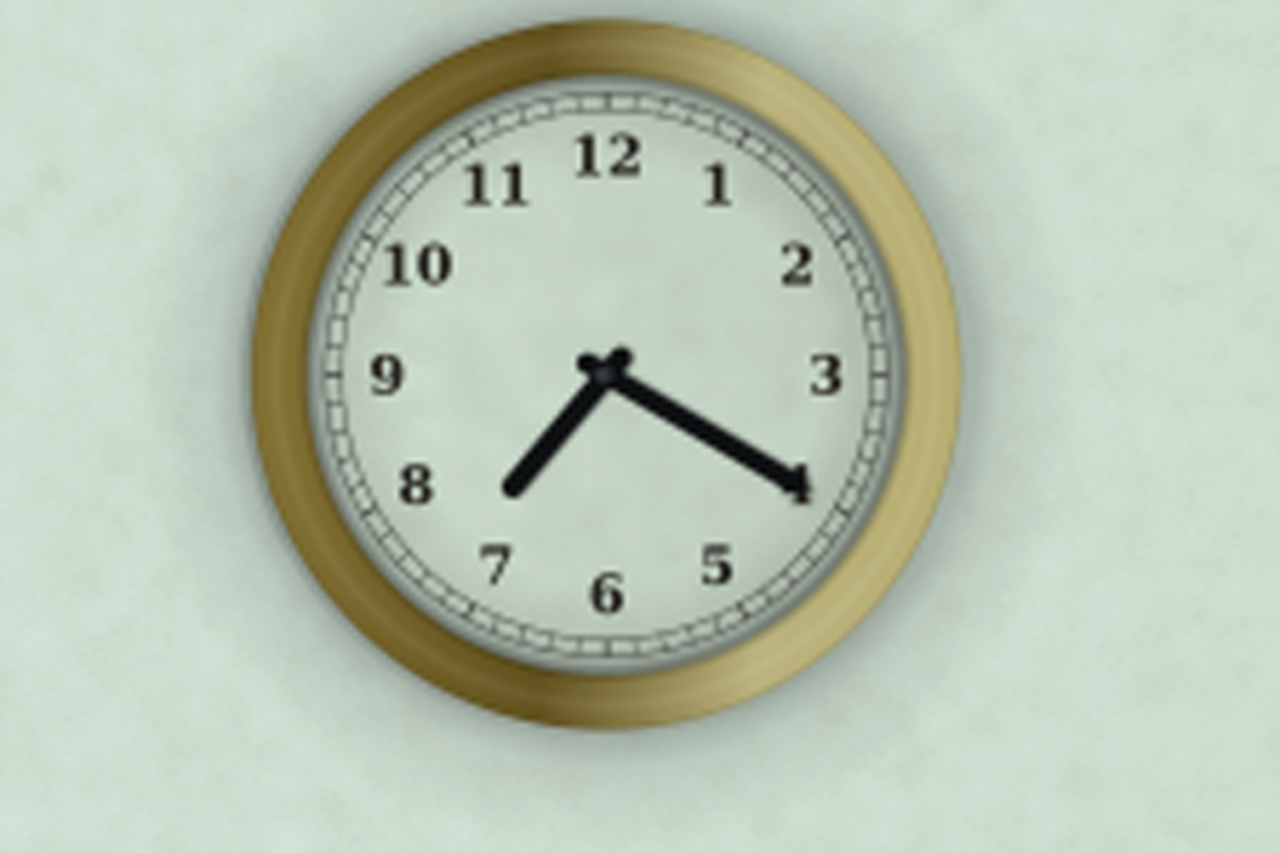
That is 7h20
